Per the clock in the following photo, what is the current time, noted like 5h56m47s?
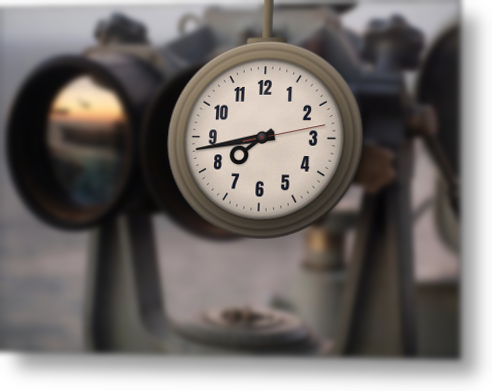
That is 7h43m13s
